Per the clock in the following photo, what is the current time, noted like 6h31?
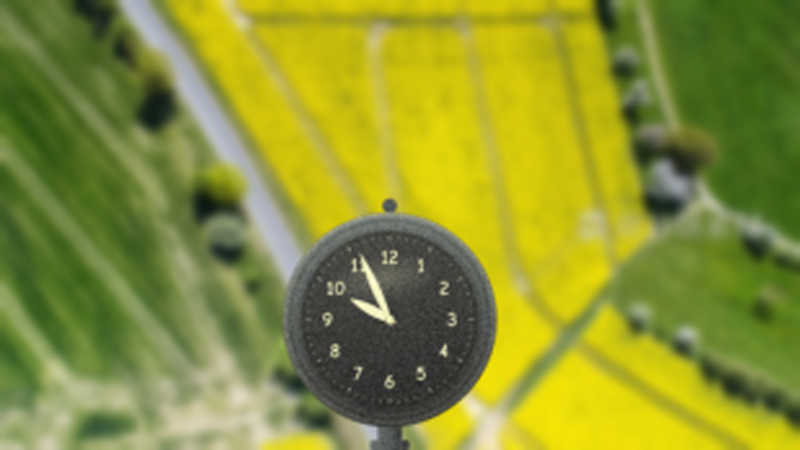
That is 9h56
